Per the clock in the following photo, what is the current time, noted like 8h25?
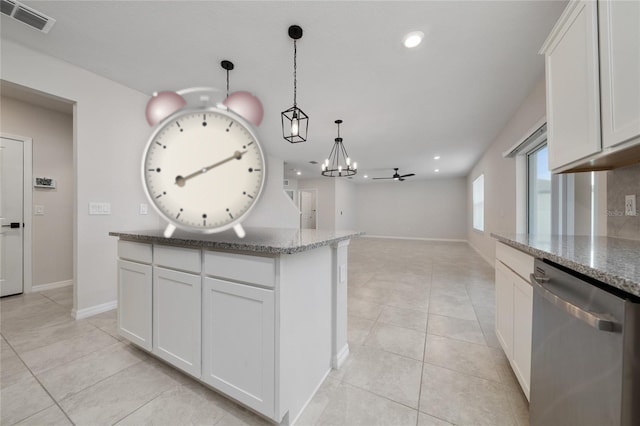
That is 8h11
